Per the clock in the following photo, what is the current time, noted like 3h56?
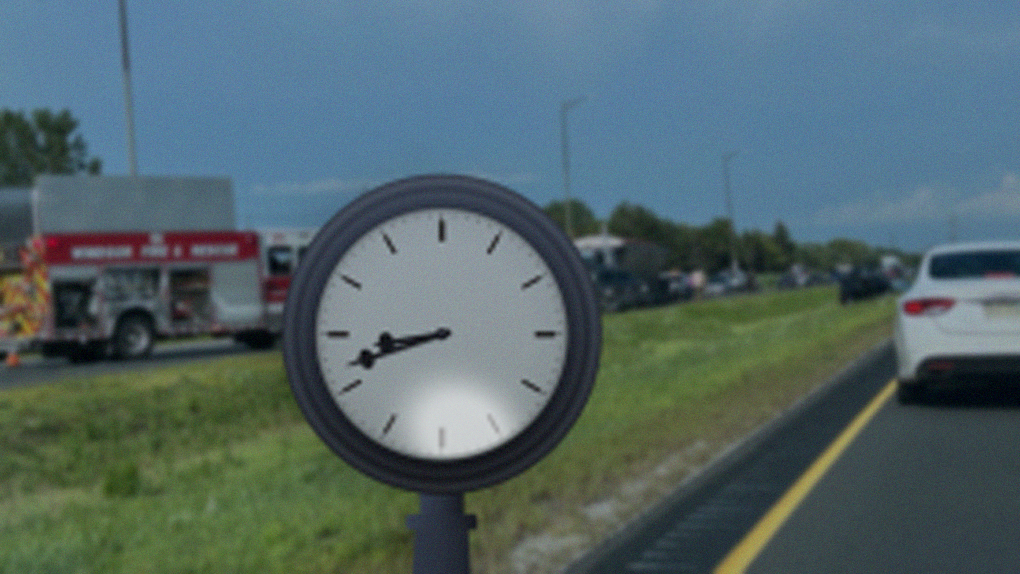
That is 8h42
